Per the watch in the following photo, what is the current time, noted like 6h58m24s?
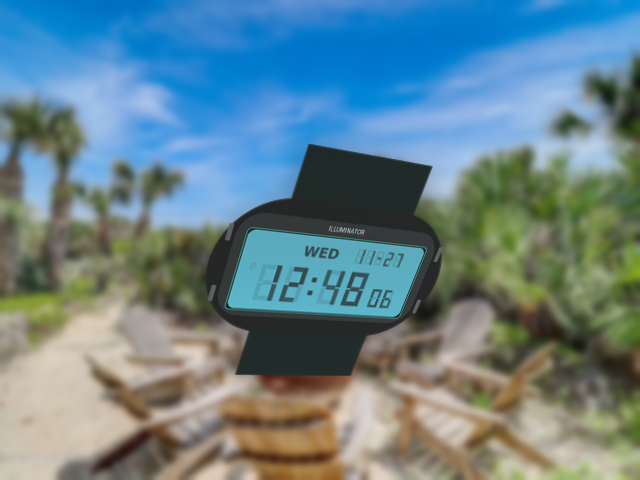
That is 12h48m06s
